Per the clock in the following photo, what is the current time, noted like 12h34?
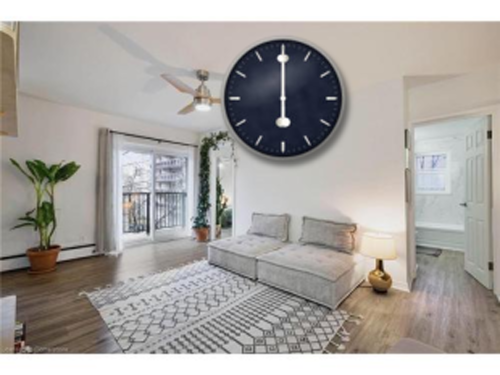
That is 6h00
